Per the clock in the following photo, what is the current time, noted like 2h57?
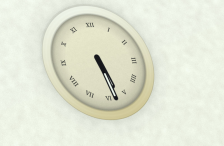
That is 5h28
